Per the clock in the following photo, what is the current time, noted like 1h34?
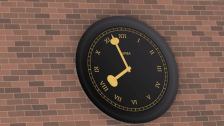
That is 7h57
